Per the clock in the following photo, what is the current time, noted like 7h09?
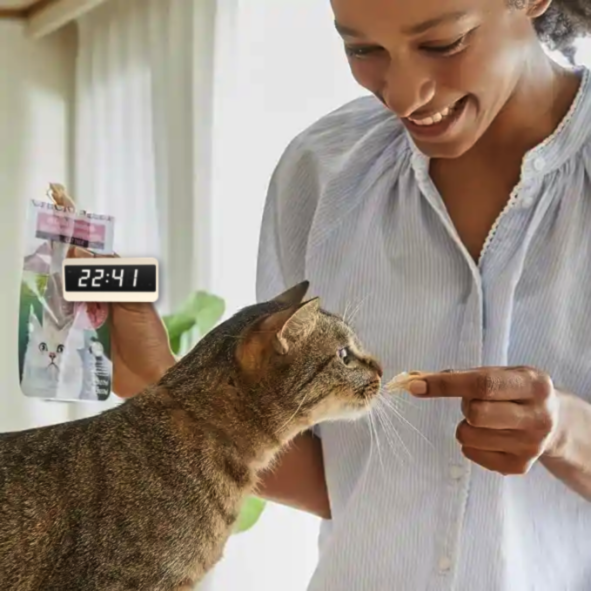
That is 22h41
